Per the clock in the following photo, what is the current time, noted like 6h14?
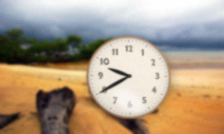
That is 9h40
